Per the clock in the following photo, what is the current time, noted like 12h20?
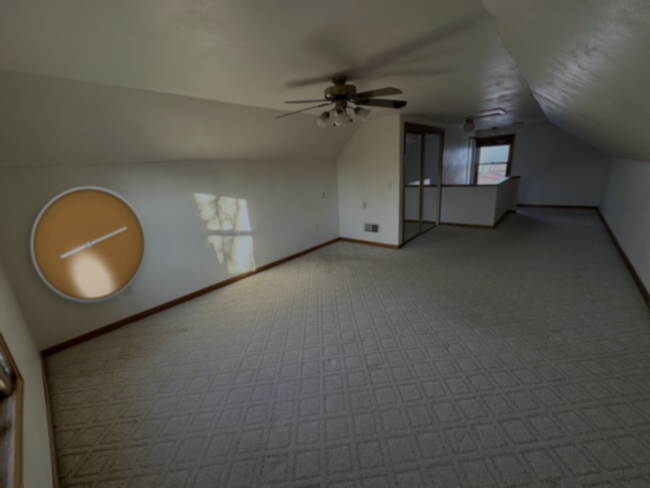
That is 8h11
